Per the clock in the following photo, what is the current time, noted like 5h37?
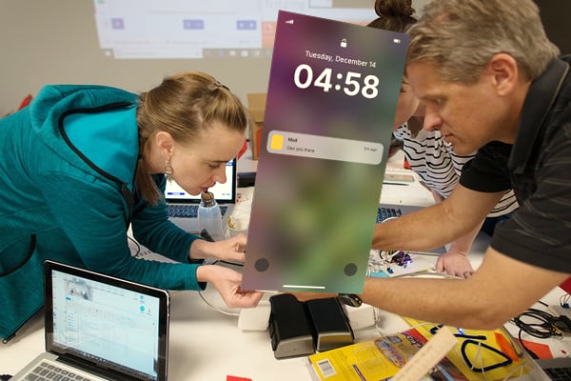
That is 4h58
